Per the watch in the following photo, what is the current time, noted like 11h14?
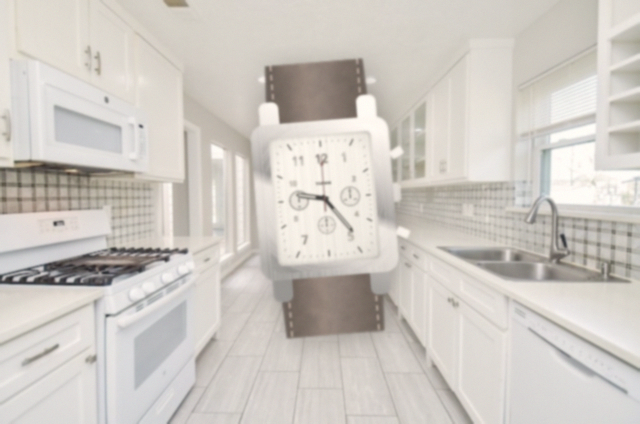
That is 9h24
